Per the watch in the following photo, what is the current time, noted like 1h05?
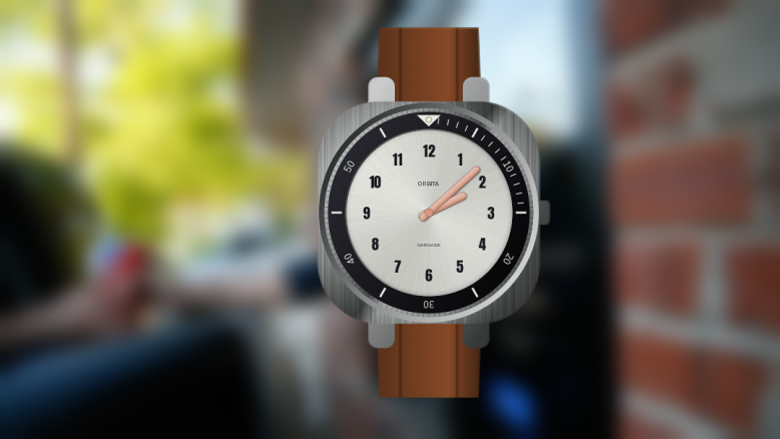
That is 2h08
